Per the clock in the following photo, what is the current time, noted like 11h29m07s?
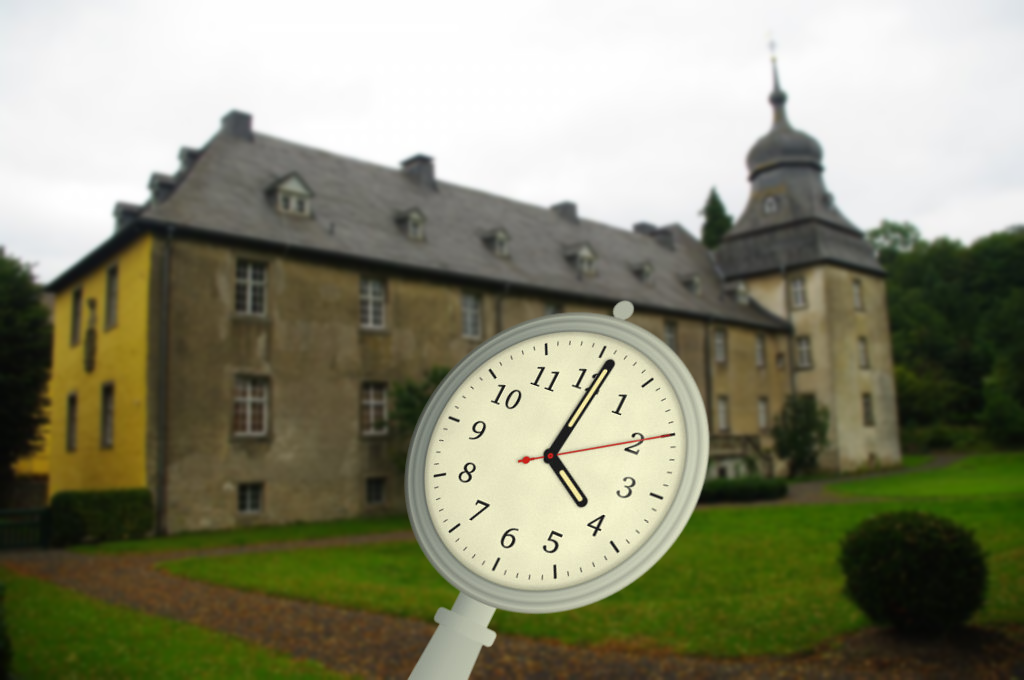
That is 4h01m10s
